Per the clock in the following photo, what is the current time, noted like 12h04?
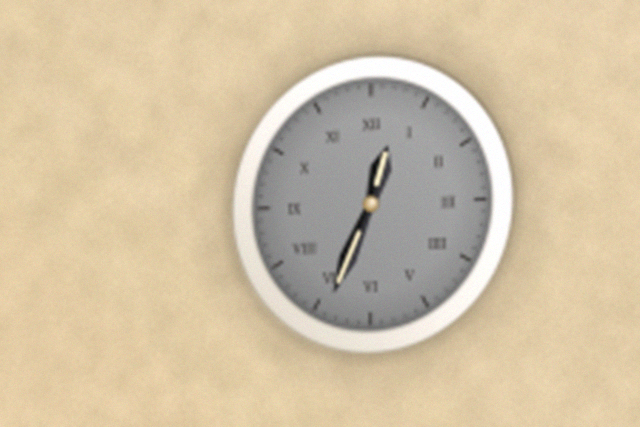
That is 12h34
